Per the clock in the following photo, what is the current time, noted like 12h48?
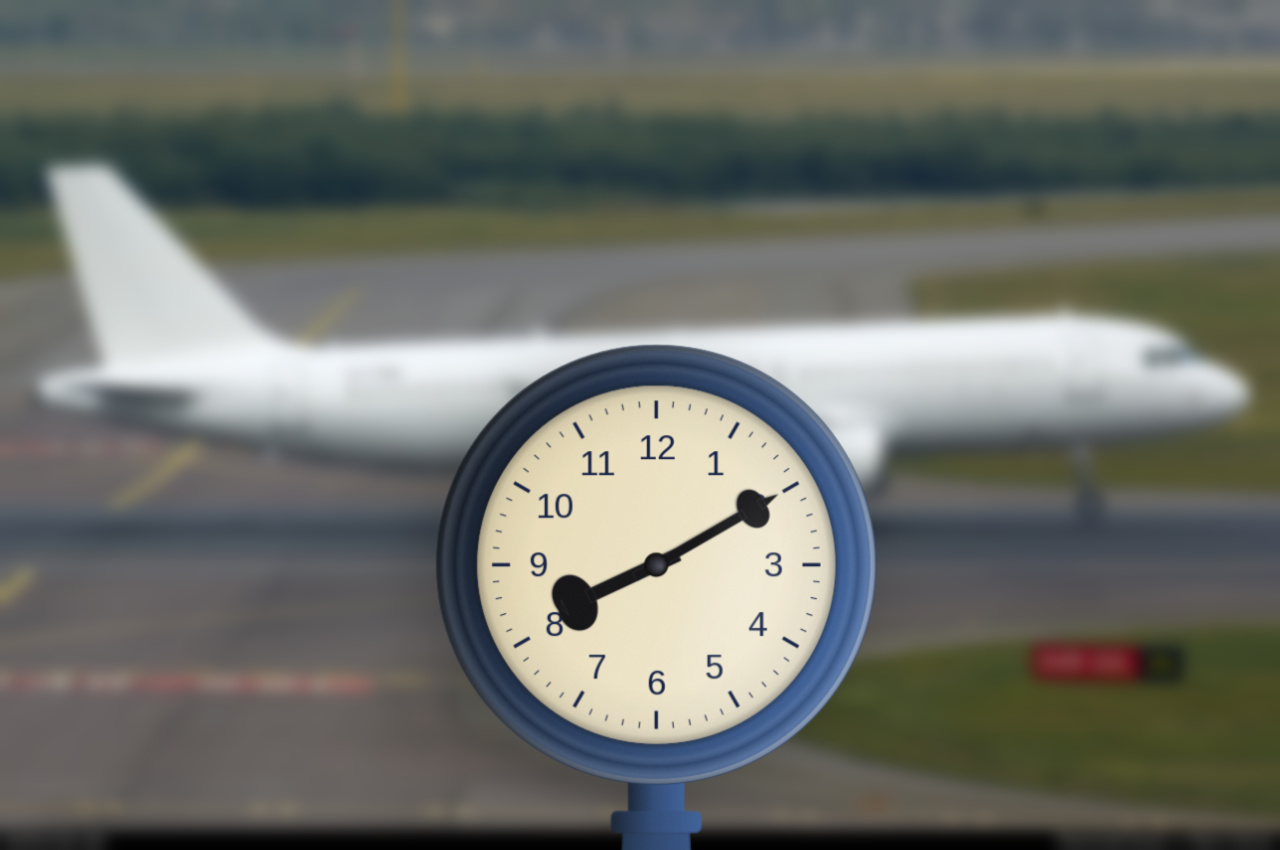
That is 8h10
